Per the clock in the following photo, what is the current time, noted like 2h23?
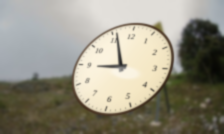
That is 8h56
